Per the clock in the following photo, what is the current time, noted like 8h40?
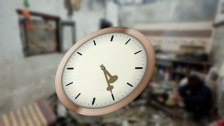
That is 4h25
